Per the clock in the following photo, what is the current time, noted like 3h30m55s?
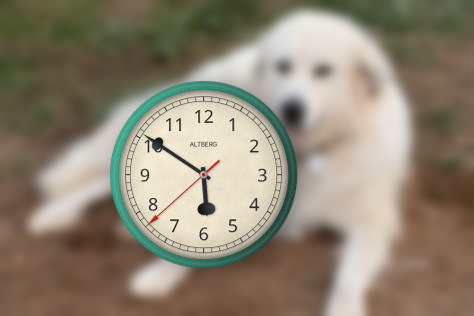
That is 5h50m38s
